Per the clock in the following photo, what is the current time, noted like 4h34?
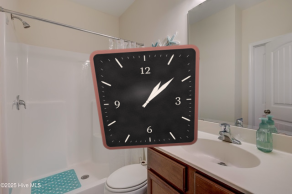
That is 1h08
